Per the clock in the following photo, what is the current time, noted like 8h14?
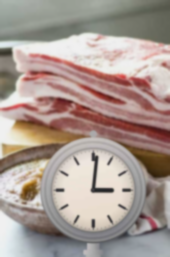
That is 3h01
